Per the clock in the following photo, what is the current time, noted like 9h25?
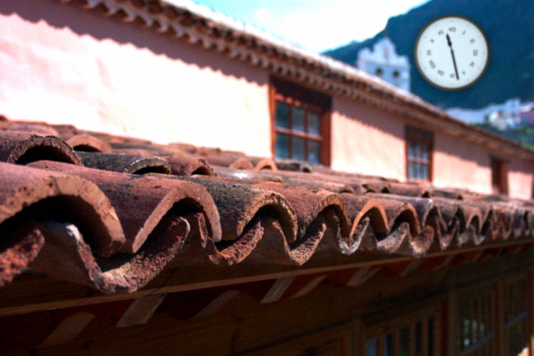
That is 11h28
